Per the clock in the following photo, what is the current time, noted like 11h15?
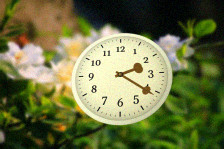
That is 2h21
